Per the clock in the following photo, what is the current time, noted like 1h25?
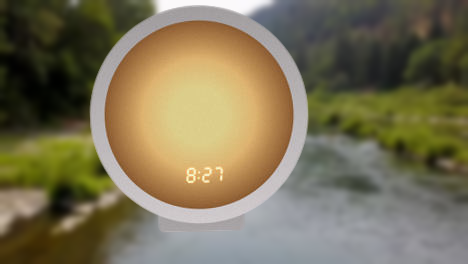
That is 8h27
